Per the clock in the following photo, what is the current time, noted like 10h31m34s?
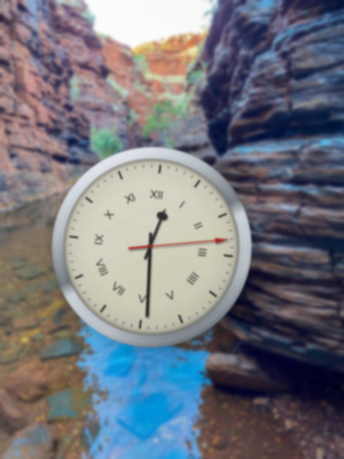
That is 12h29m13s
